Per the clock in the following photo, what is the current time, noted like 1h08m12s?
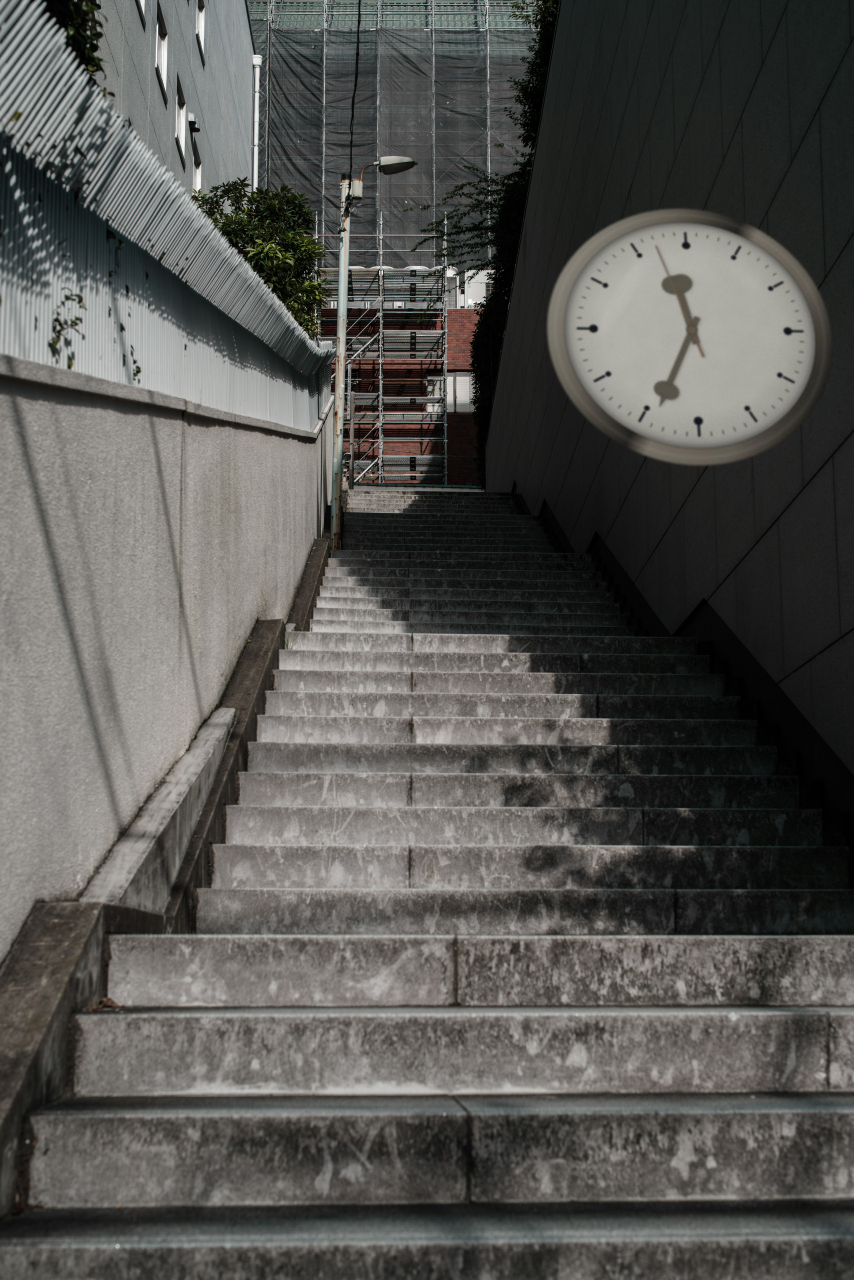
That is 11h33m57s
